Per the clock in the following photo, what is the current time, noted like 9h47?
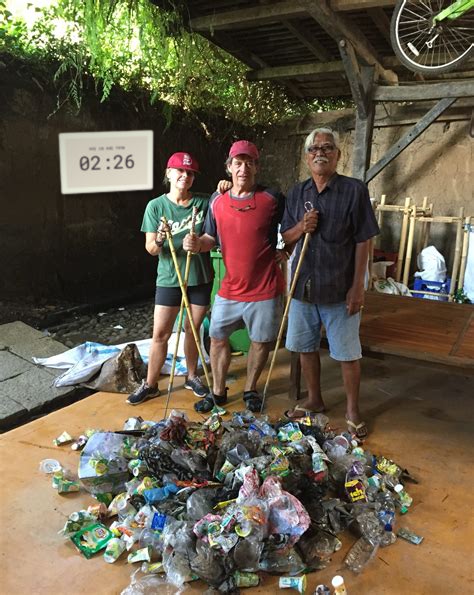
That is 2h26
